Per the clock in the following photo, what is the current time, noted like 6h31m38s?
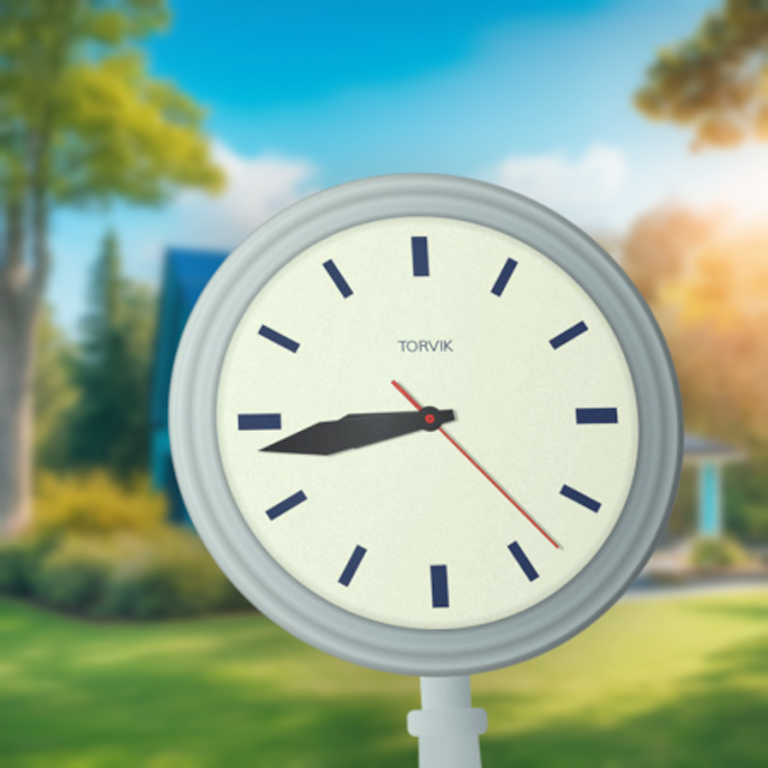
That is 8h43m23s
